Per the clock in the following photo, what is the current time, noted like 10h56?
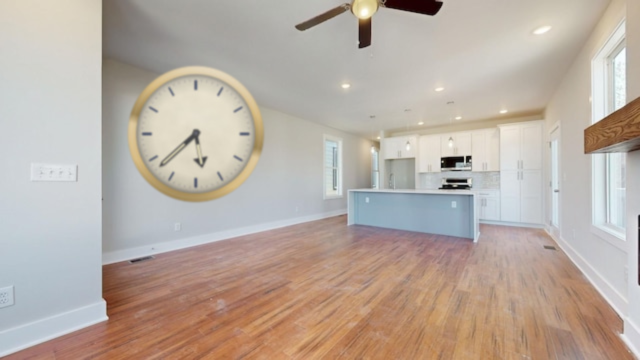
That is 5h38
